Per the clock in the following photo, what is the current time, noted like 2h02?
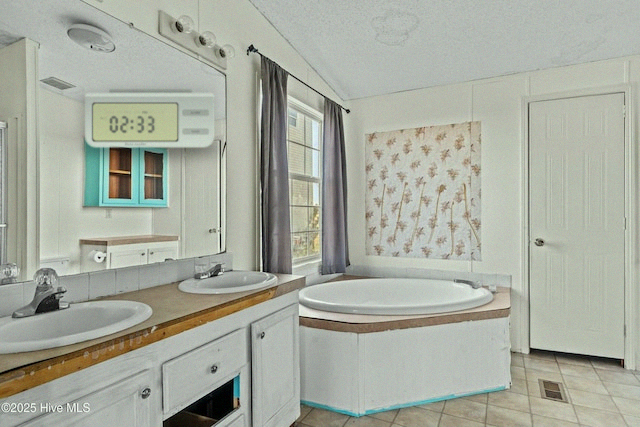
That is 2h33
